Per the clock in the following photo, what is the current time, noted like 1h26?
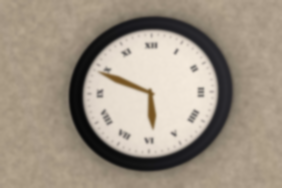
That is 5h49
